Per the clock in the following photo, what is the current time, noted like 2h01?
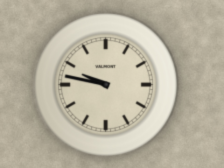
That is 9h47
